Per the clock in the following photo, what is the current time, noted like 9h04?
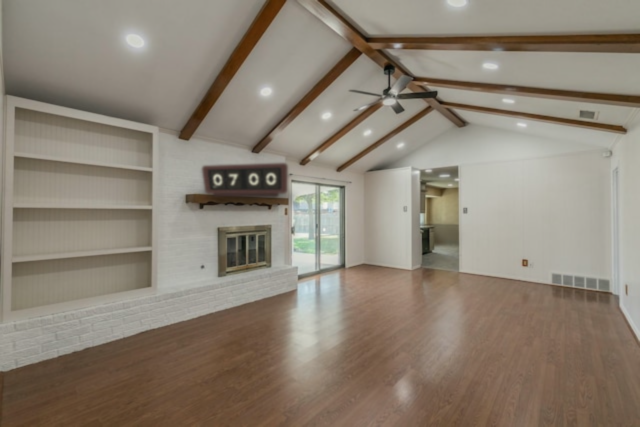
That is 7h00
